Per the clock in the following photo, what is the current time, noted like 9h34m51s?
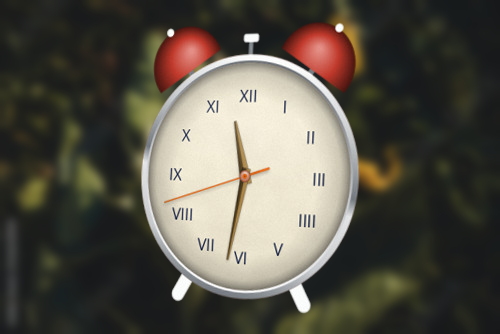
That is 11h31m42s
